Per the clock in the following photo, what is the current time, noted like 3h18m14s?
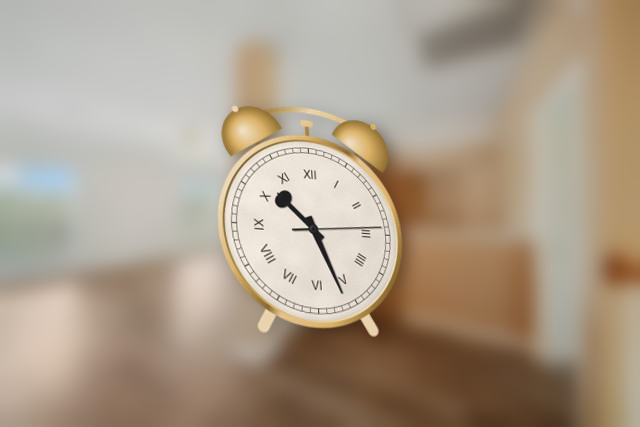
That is 10h26m14s
